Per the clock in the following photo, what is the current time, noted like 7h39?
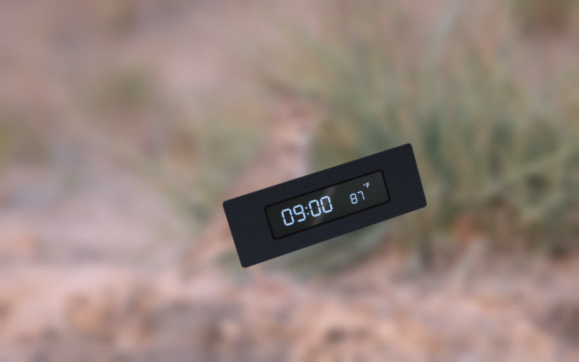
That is 9h00
